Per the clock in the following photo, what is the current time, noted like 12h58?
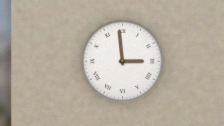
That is 2h59
